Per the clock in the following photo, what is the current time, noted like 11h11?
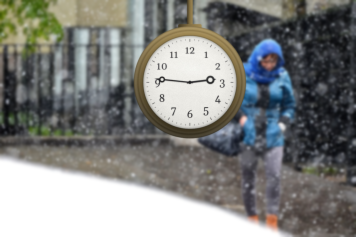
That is 2h46
